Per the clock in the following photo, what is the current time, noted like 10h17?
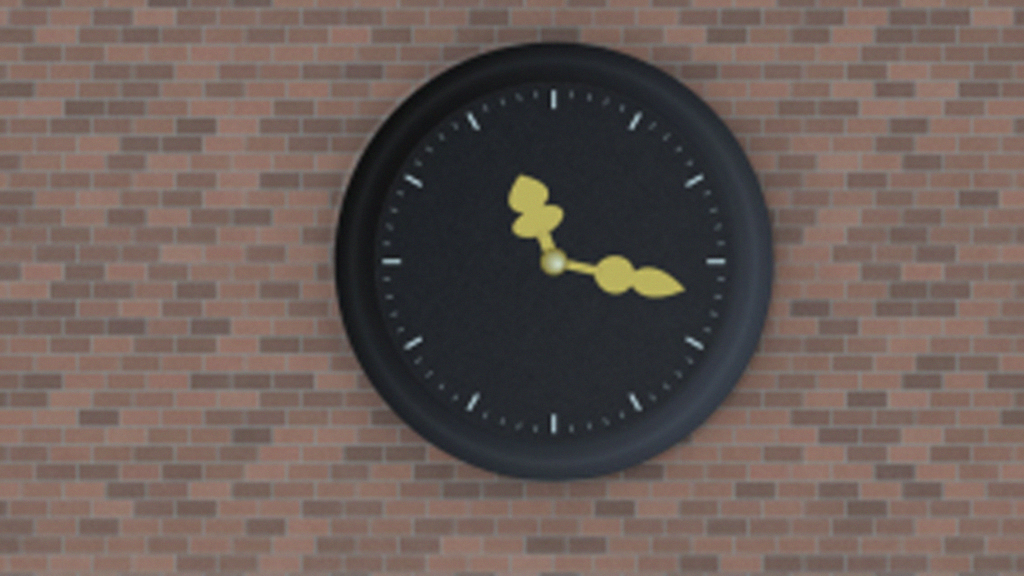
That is 11h17
